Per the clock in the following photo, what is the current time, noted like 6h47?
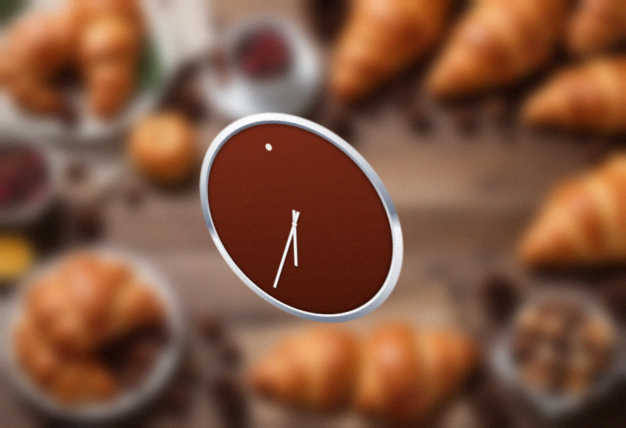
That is 6h36
